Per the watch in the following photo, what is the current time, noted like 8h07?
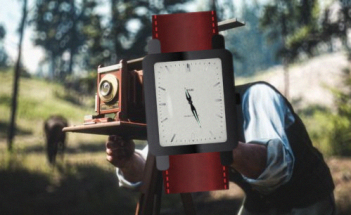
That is 11h27
